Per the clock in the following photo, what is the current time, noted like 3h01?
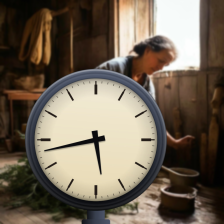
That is 5h43
